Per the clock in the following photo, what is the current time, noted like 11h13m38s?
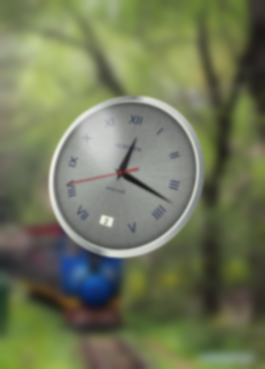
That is 12h17m41s
